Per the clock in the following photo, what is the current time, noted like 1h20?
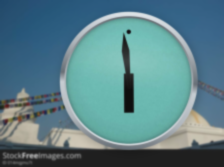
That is 5h59
